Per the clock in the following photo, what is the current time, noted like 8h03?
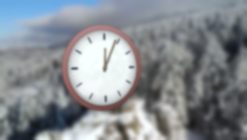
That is 12h04
